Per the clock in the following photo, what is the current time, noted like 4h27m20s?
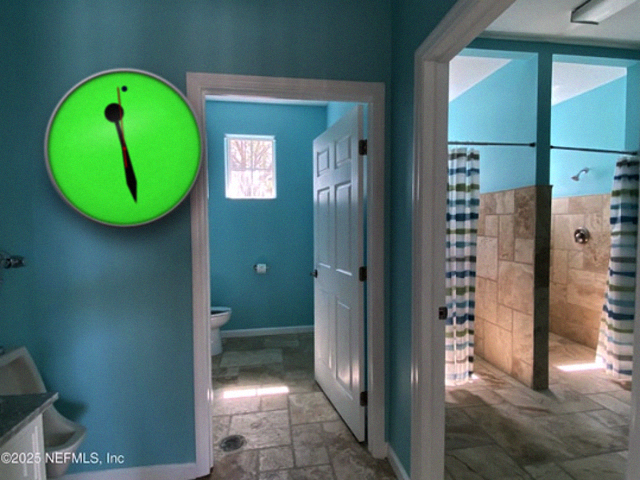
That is 11h27m59s
